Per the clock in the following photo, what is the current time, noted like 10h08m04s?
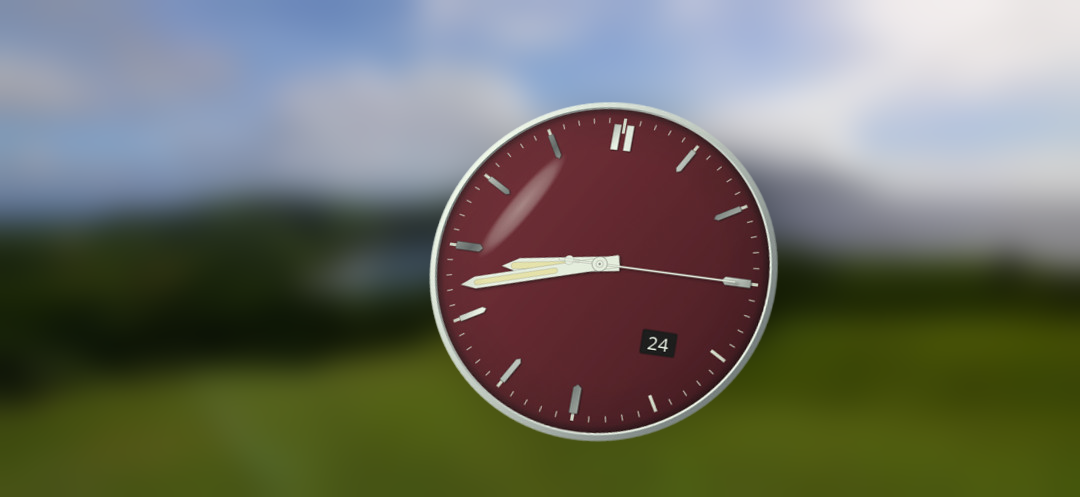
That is 8h42m15s
